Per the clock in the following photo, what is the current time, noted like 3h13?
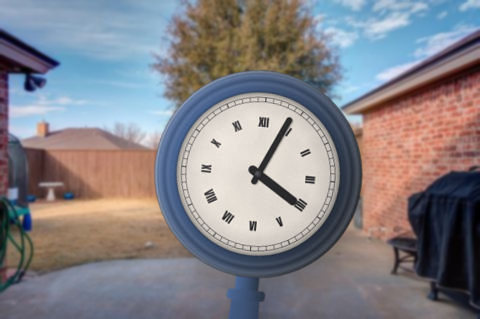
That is 4h04
